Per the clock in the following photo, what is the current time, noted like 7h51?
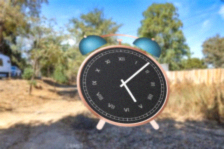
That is 5h08
